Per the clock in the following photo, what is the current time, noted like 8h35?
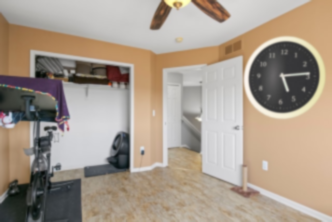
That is 5h14
